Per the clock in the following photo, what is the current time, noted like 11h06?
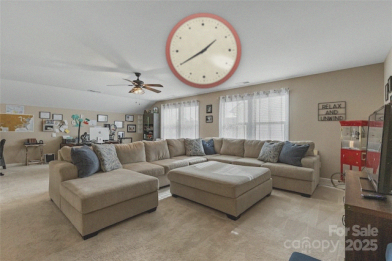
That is 1h40
